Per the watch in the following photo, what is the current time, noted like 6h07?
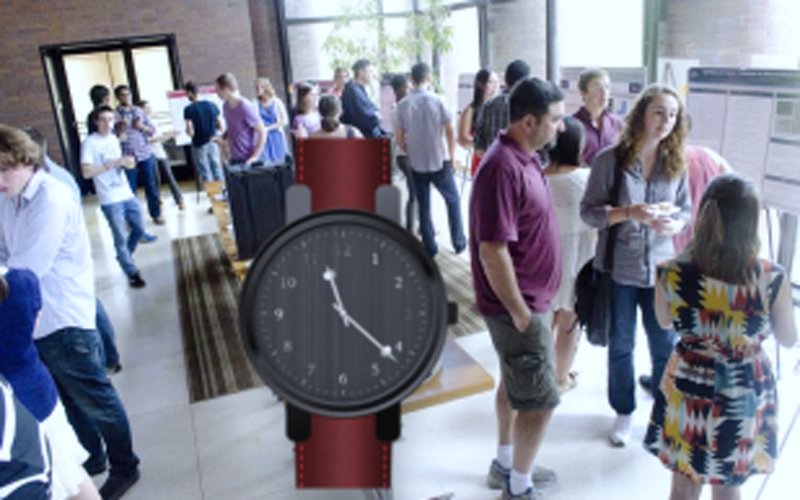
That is 11h22
